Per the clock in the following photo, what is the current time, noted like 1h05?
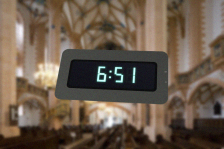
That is 6h51
